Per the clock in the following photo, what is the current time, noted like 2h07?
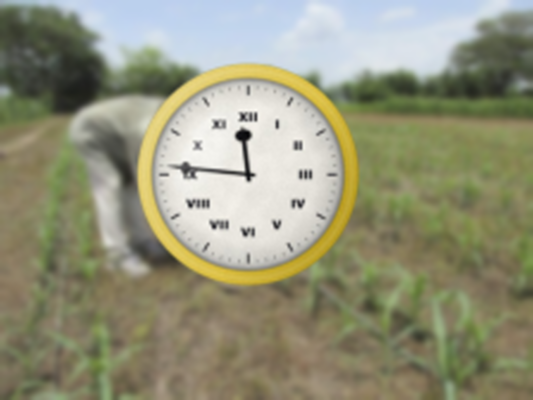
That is 11h46
